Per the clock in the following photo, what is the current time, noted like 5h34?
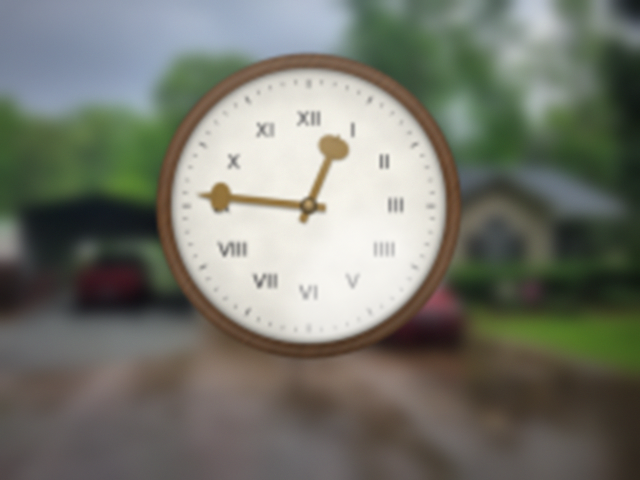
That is 12h46
